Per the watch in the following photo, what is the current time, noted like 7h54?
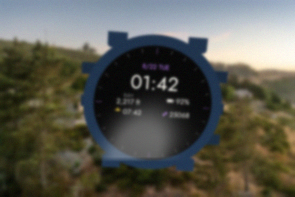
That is 1h42
